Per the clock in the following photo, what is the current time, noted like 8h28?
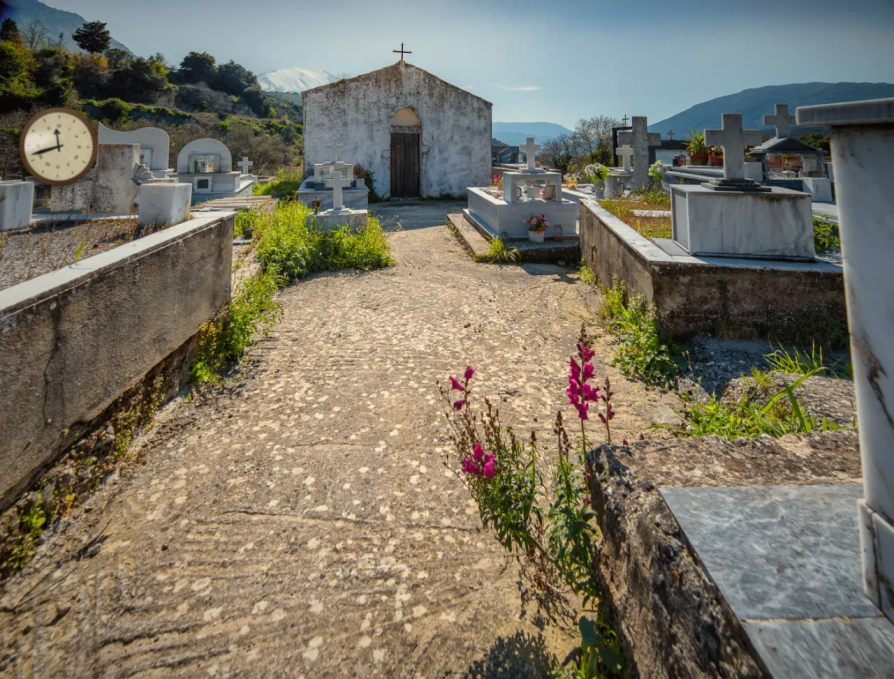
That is 11h42
